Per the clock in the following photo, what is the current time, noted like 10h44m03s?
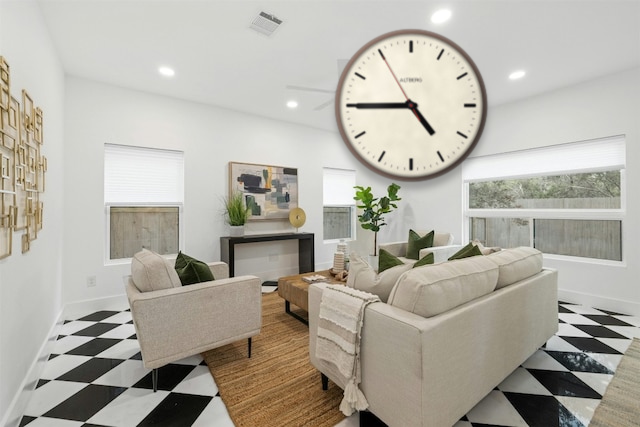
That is 4h44m55s
